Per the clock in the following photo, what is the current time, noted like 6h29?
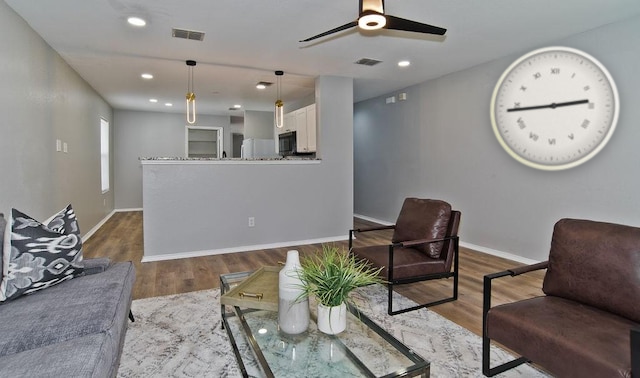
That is 2h44
